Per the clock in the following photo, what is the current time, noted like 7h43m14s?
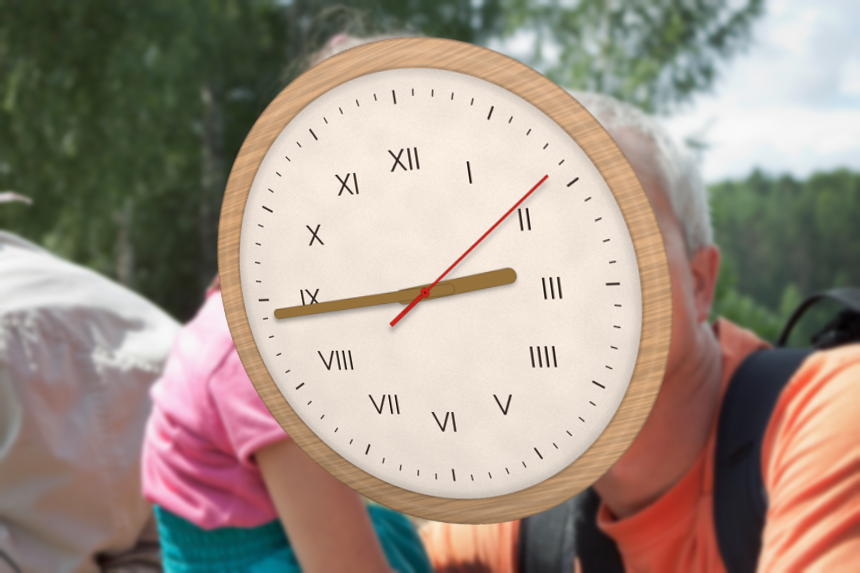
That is 2h44m09s
